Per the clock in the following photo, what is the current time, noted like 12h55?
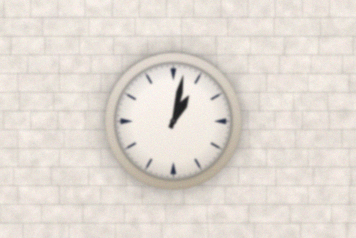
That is 1h02
